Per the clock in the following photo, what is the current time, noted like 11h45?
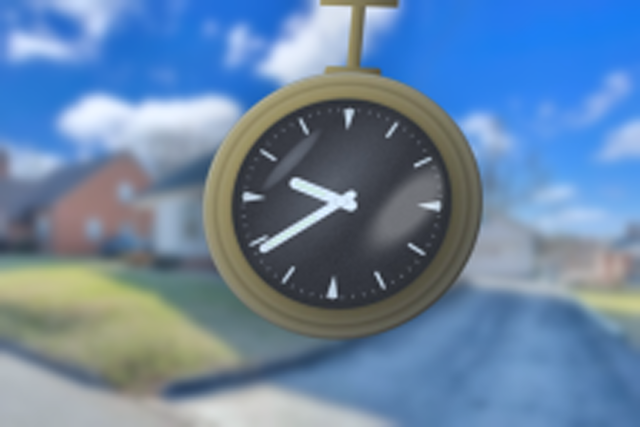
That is 9h39
